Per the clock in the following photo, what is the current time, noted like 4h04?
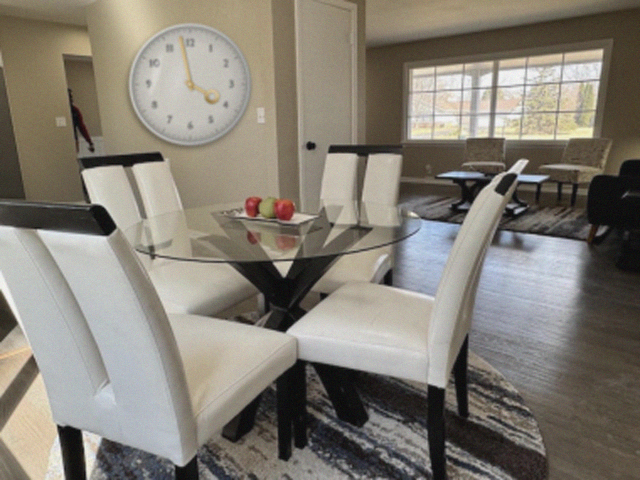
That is 3h58
